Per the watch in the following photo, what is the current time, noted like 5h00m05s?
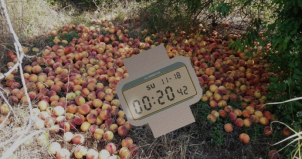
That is 0h20m42s
